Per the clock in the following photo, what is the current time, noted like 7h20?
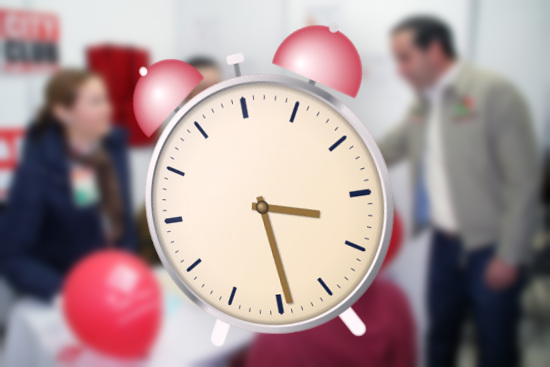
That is 3h29
